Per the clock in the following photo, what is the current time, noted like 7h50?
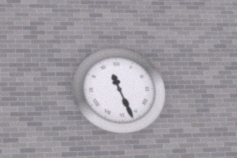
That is 11h27
